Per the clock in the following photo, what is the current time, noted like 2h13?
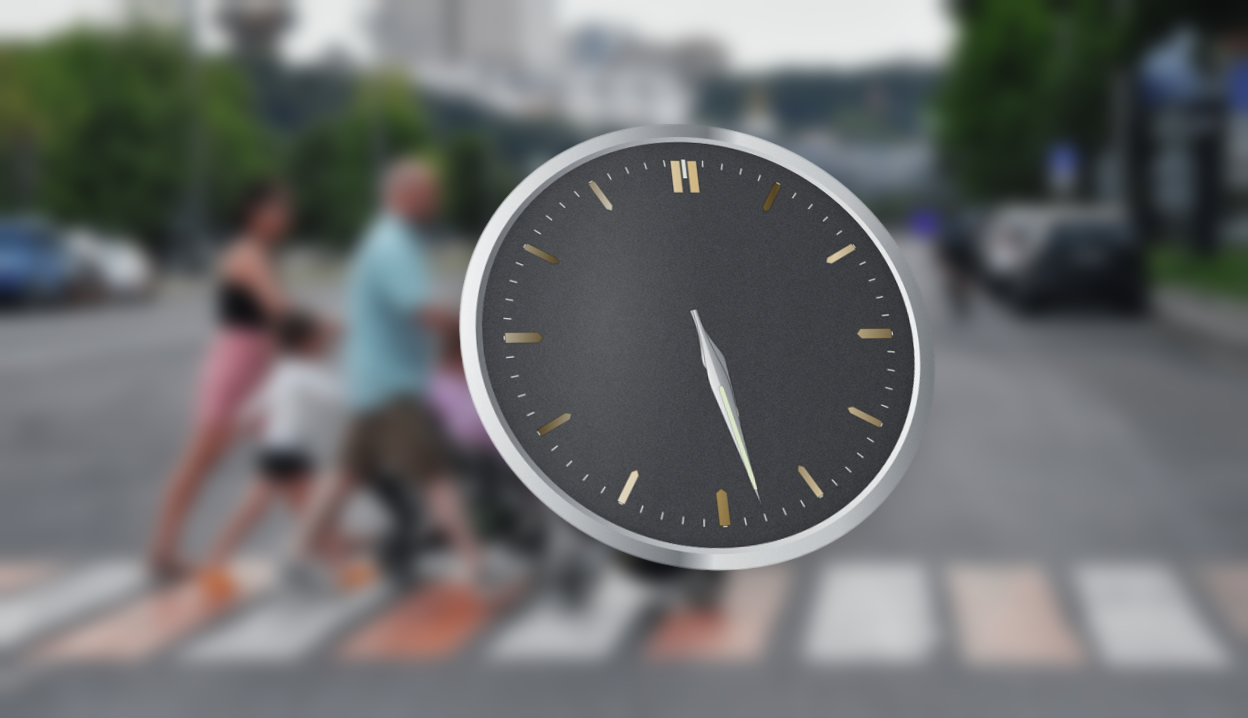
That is 5h28
